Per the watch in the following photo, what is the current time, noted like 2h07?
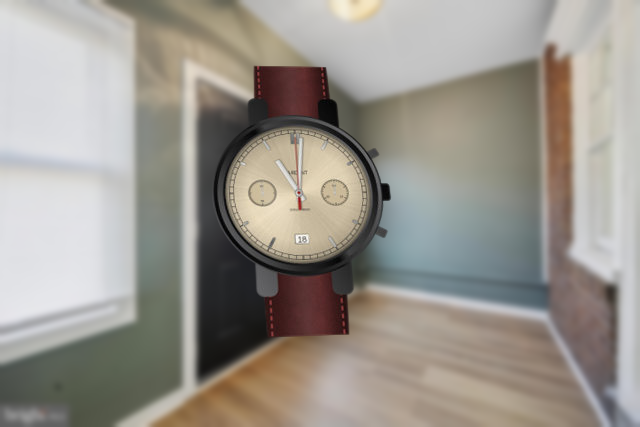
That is 11h01
